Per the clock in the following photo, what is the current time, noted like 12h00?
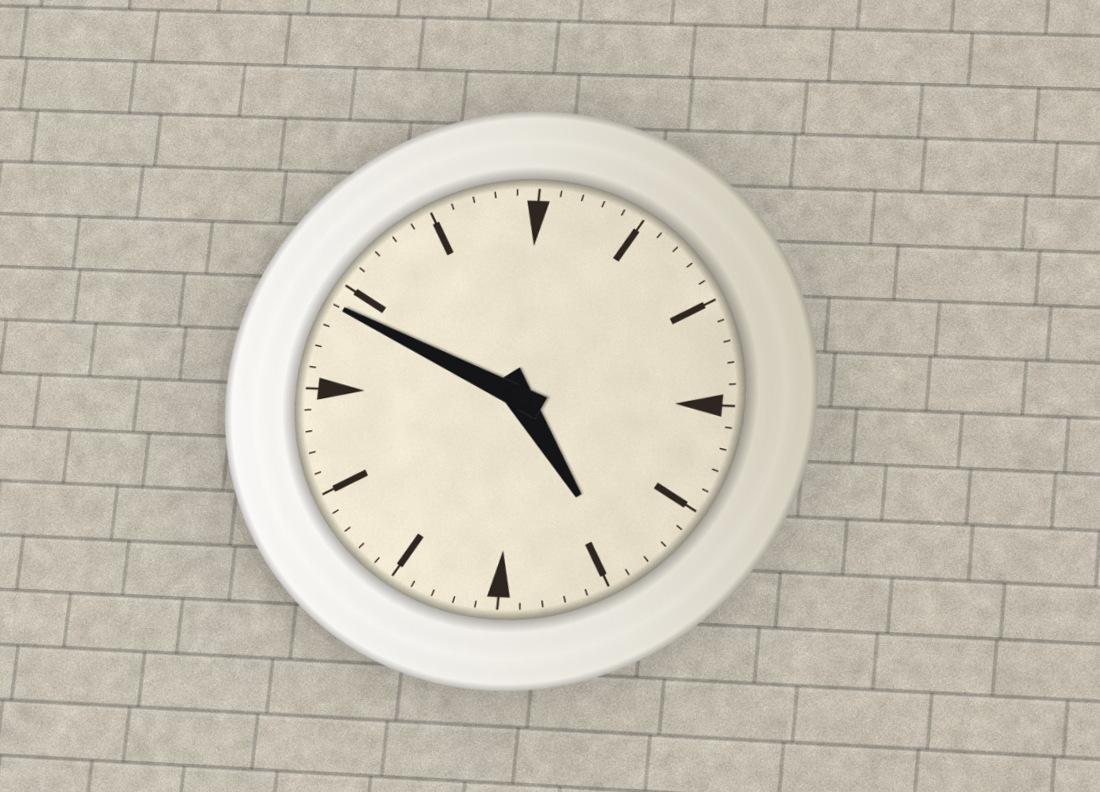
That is 4h49
